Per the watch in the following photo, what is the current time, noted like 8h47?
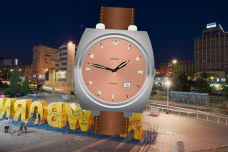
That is 1h47
